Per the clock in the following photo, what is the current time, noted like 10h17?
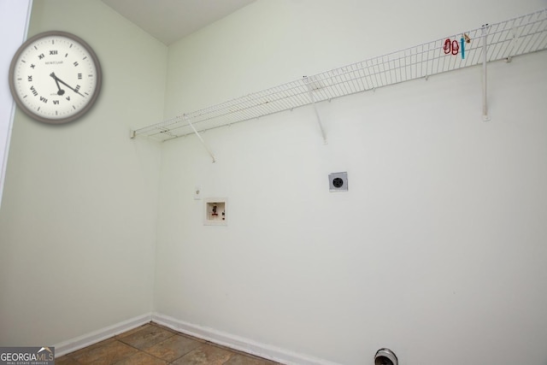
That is 5h21
